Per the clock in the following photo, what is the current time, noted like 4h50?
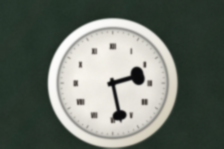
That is 2h28
